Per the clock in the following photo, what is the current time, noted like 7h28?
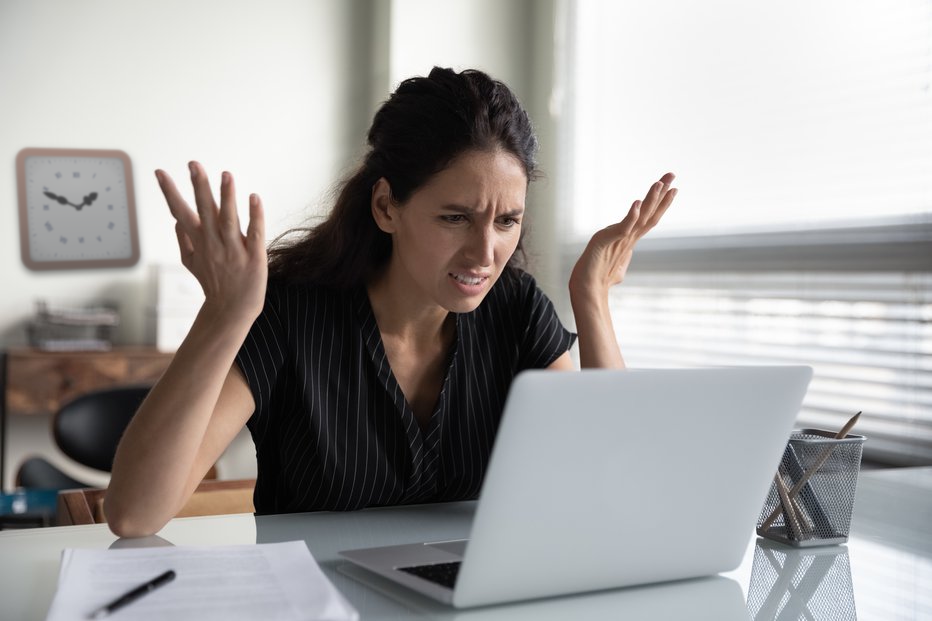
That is 1h49
